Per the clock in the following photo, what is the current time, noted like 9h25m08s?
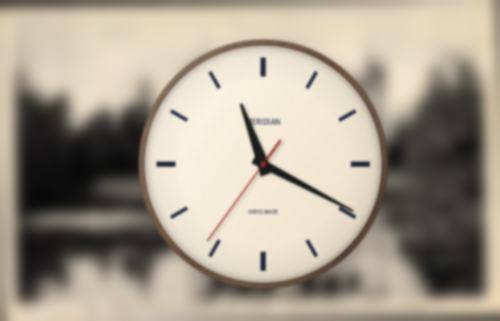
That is 11h19m36s
